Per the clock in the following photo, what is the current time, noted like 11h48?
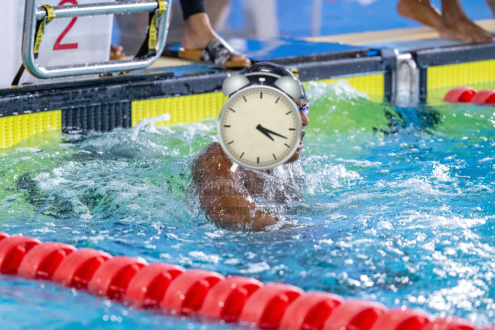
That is 4h18
